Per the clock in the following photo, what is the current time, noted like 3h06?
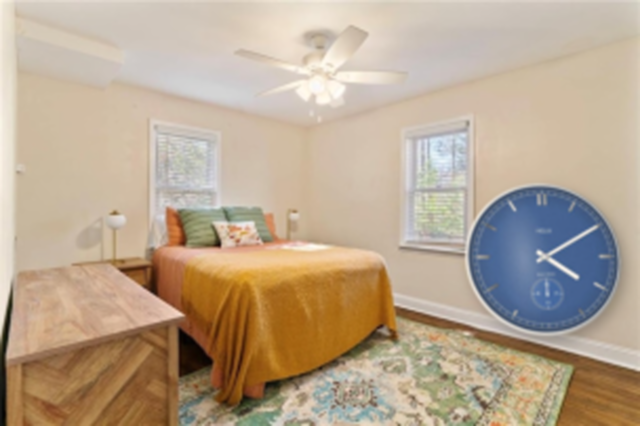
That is 4h10
